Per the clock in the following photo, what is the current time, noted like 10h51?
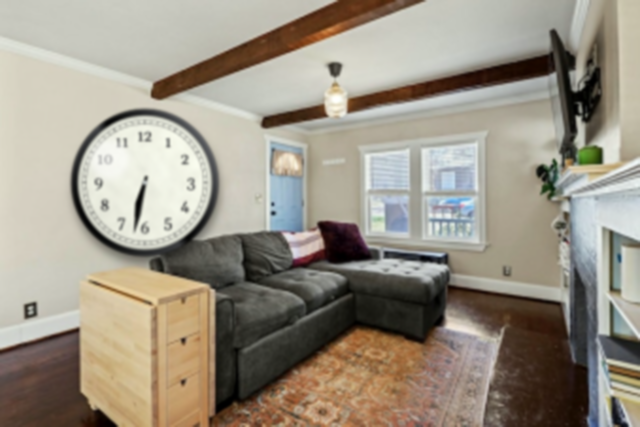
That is 6h32
